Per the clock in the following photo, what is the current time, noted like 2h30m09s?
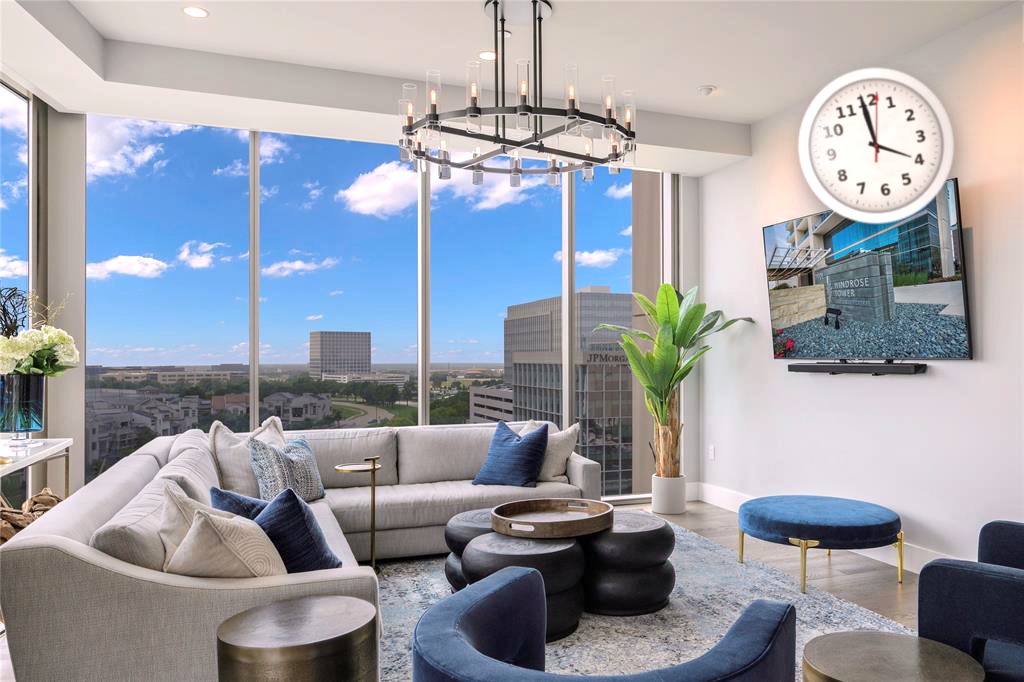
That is 3h59m02s
